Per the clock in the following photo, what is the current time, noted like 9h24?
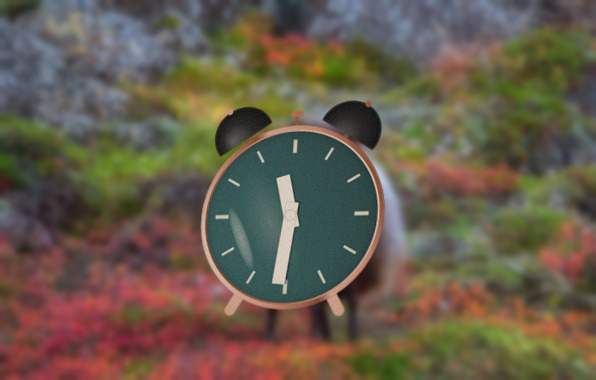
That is 11h31
